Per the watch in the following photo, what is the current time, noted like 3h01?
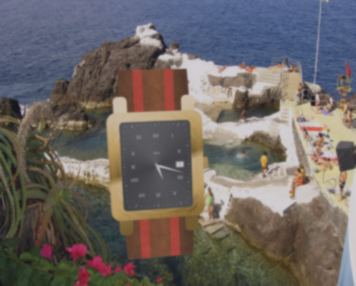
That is 5h18
